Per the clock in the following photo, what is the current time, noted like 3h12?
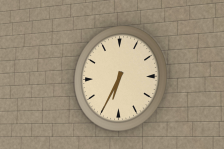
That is 6h35
